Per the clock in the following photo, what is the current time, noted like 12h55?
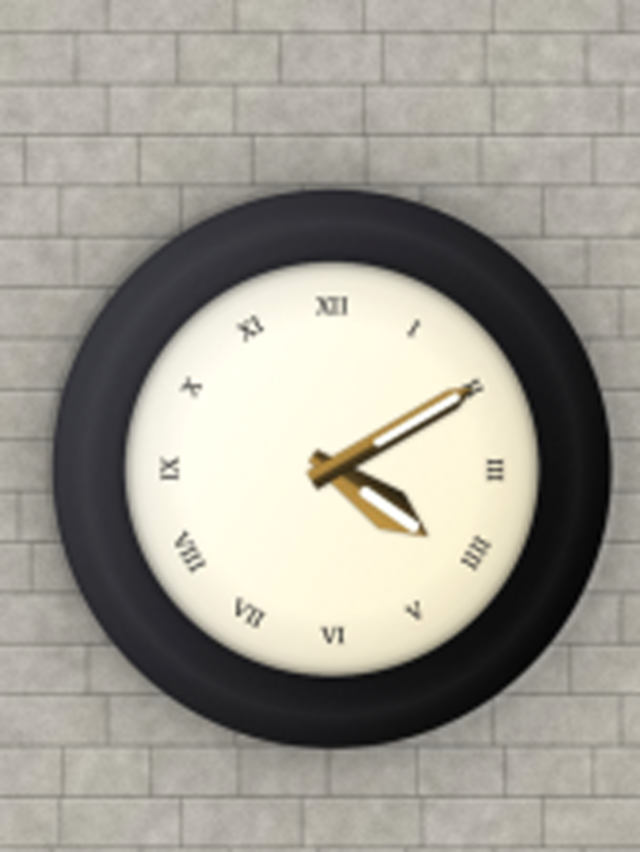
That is 4h10
